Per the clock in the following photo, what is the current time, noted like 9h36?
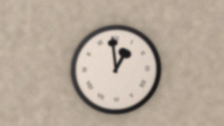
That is 12h59
